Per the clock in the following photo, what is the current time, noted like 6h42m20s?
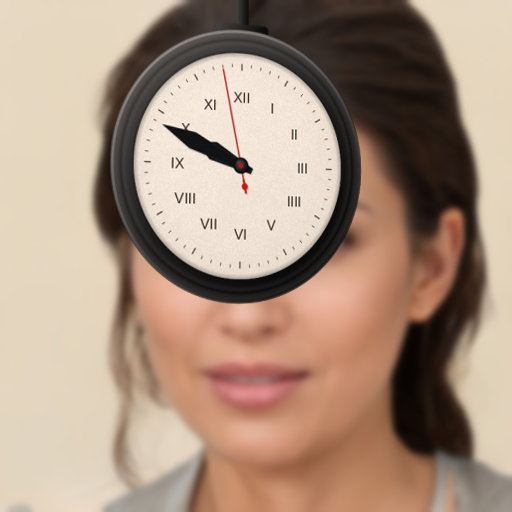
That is 9h48m58s
